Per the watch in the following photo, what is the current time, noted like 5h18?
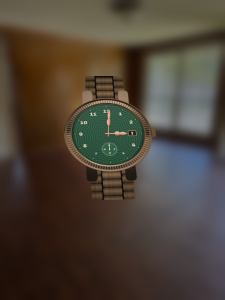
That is 3h01
